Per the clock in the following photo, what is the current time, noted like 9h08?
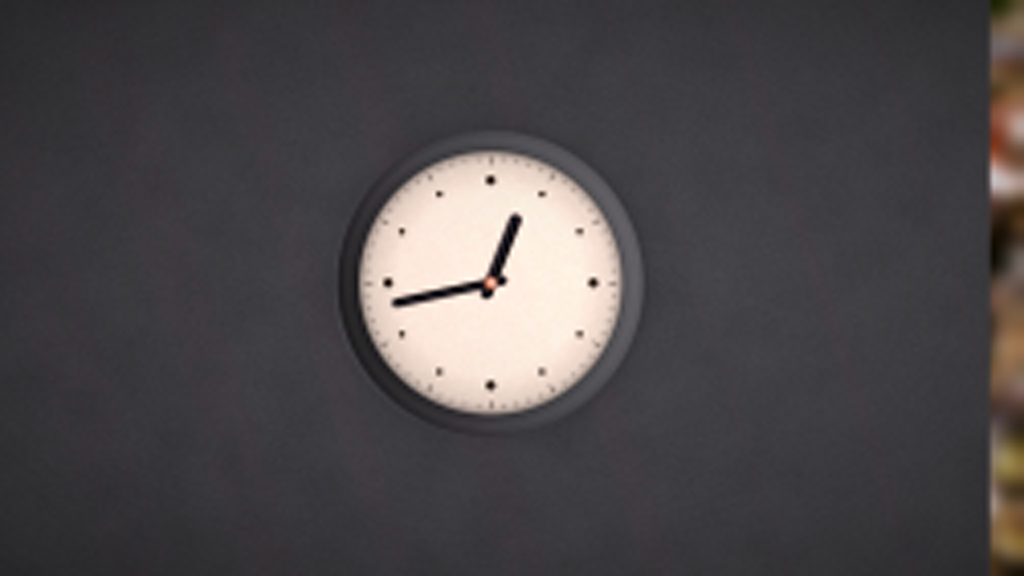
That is 12h43
